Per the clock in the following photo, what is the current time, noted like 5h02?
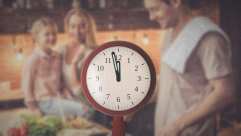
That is 11h58
